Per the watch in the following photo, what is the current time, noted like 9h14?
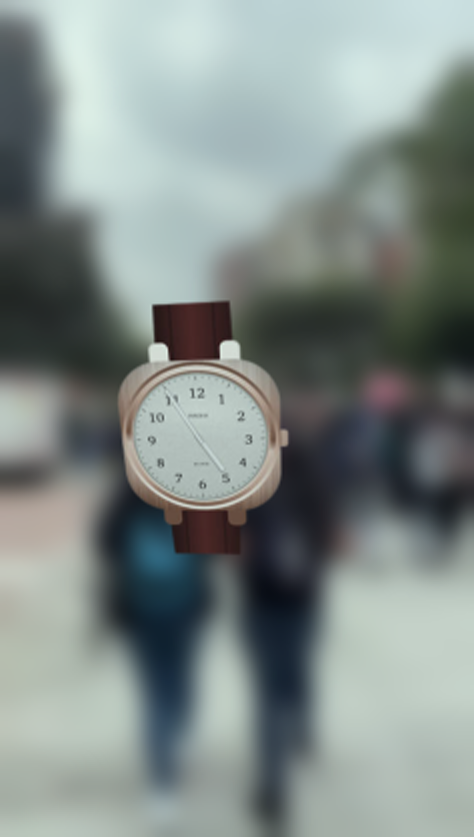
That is 4h55
